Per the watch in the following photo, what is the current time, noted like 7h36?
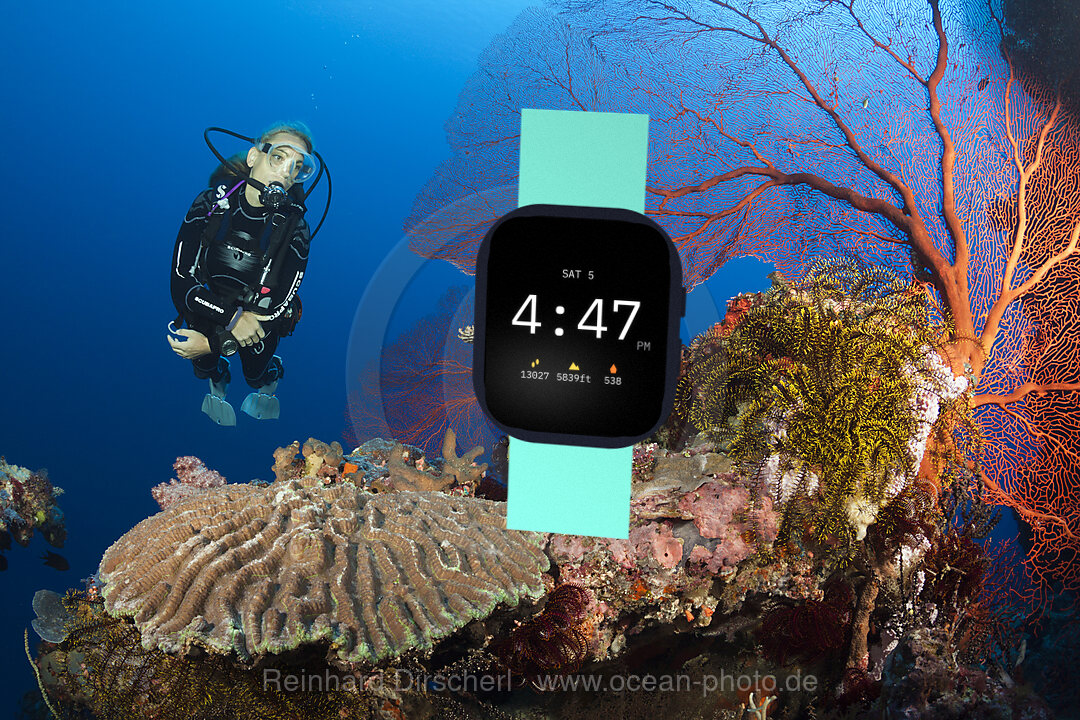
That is 4h47
